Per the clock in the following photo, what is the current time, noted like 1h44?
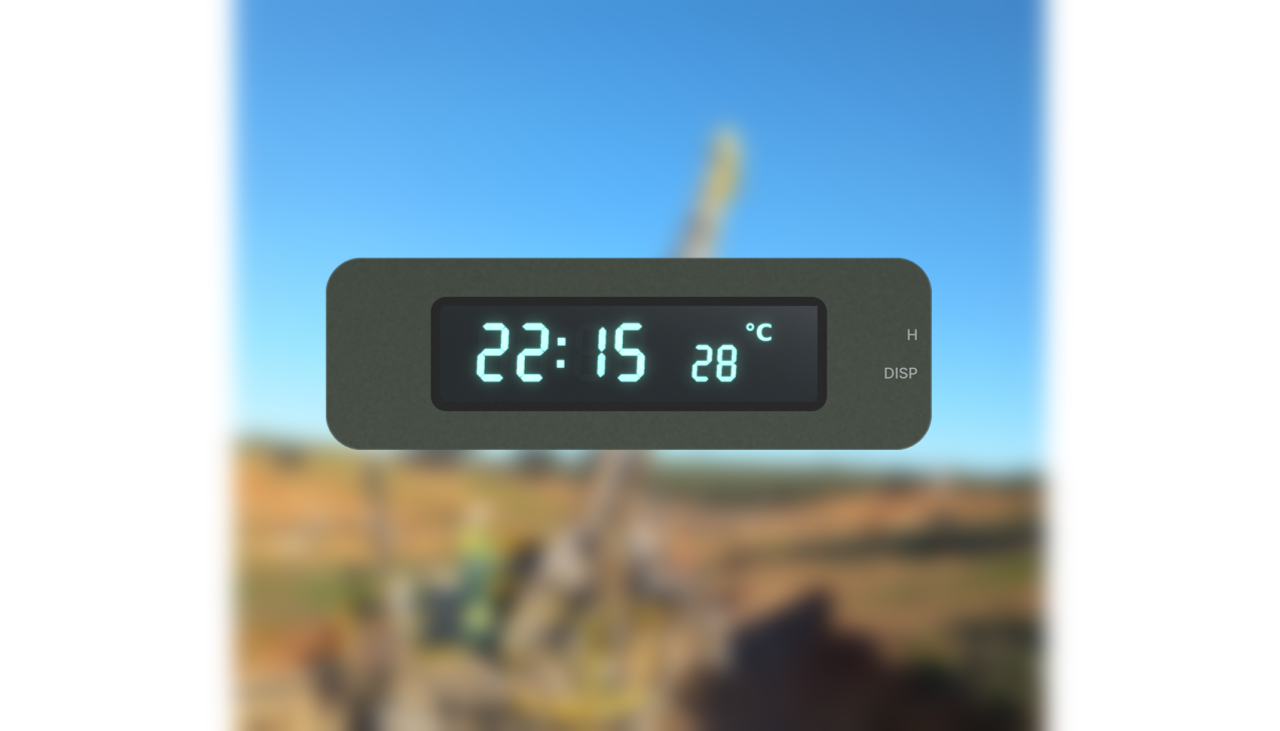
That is 22h15
